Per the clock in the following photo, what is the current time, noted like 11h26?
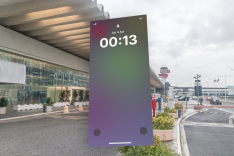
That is 0h13
